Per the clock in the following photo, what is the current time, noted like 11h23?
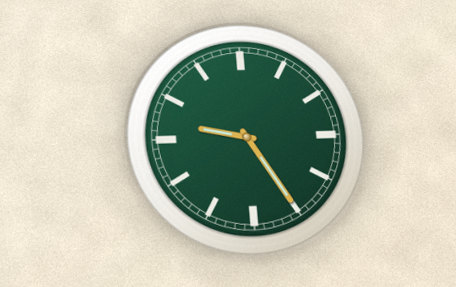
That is 9h25
